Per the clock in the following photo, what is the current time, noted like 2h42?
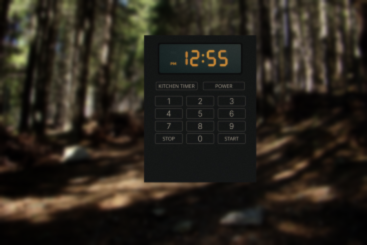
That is 12h55
